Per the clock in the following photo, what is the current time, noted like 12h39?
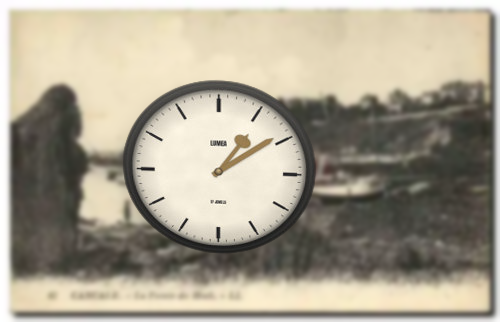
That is 1h09
